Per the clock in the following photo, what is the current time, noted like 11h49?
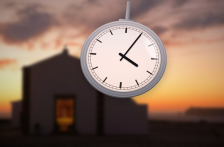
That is 4h05
